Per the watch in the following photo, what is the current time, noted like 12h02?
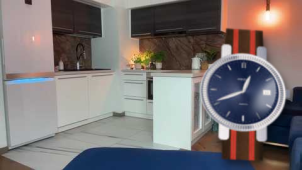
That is 12h41
